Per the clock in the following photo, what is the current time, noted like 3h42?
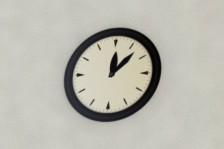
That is 12h07
